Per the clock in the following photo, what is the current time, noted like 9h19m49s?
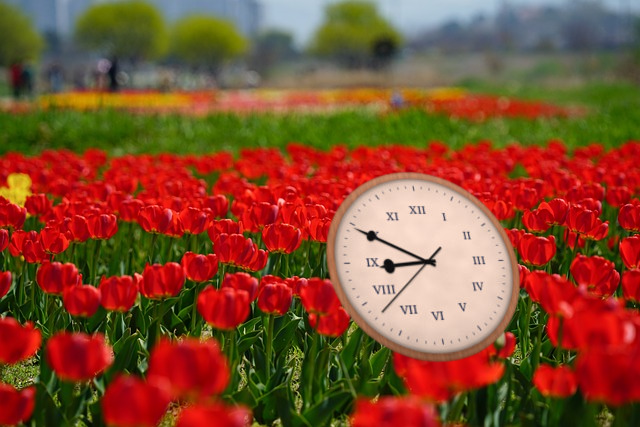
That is 8h49m38s
